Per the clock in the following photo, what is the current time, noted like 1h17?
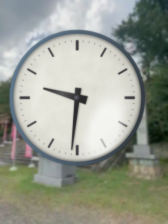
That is 9h31
